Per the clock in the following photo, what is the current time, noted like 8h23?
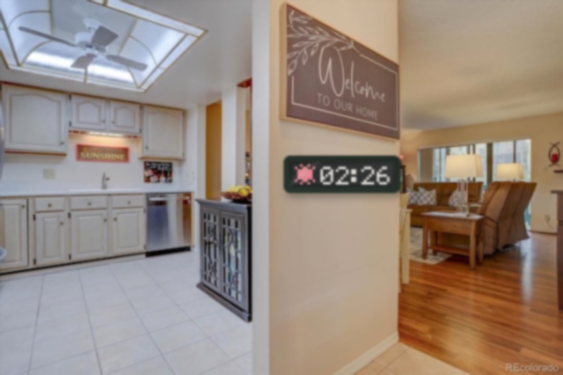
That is 2h26
